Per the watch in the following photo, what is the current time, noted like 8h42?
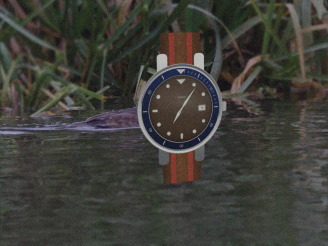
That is 7h06
